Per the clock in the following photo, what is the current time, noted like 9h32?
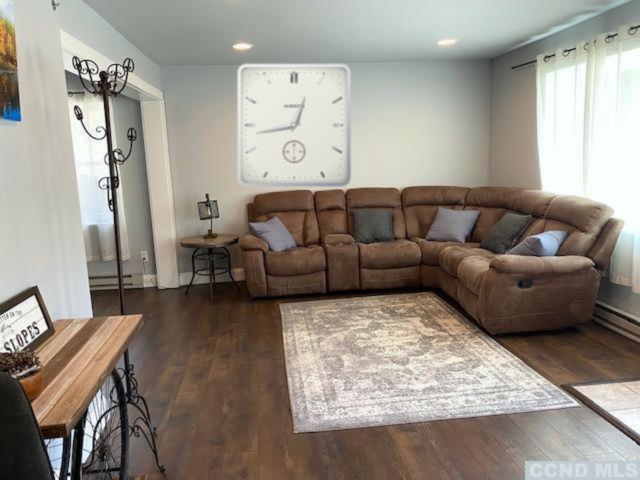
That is 12h43
